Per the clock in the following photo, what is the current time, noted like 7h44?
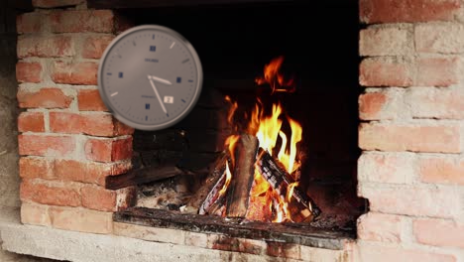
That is 3h25
